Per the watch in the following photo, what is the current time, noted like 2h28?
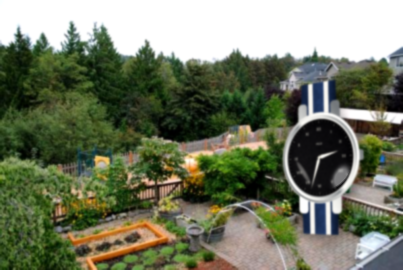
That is 2h33
